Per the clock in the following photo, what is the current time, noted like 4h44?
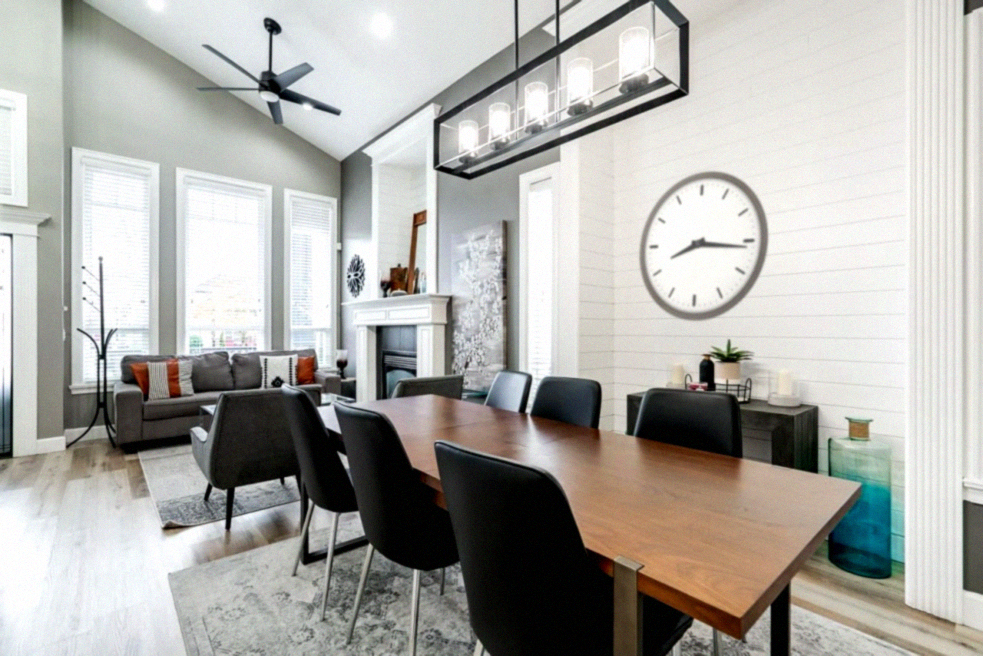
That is 8h16
